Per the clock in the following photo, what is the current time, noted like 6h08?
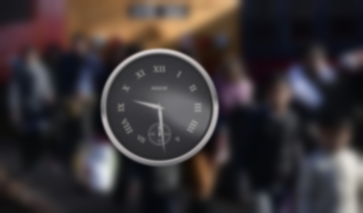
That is 9h29
